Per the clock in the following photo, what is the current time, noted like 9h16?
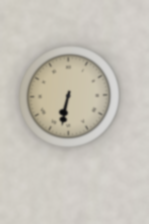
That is 6h32
